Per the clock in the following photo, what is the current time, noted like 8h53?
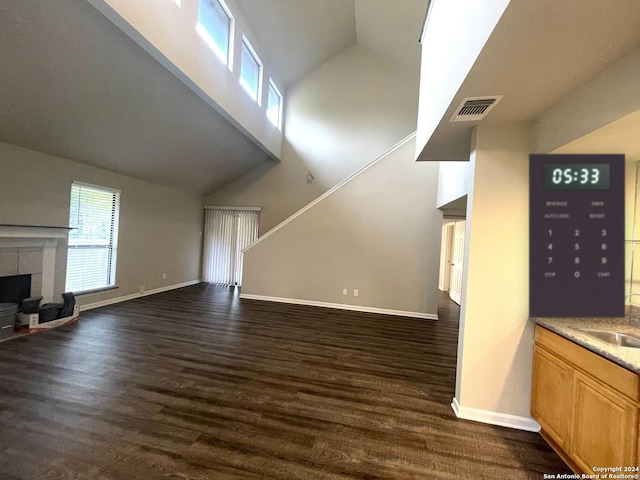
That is 5h33
